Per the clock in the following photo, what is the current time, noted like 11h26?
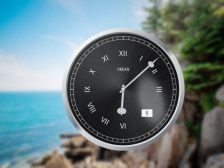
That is 6h08
